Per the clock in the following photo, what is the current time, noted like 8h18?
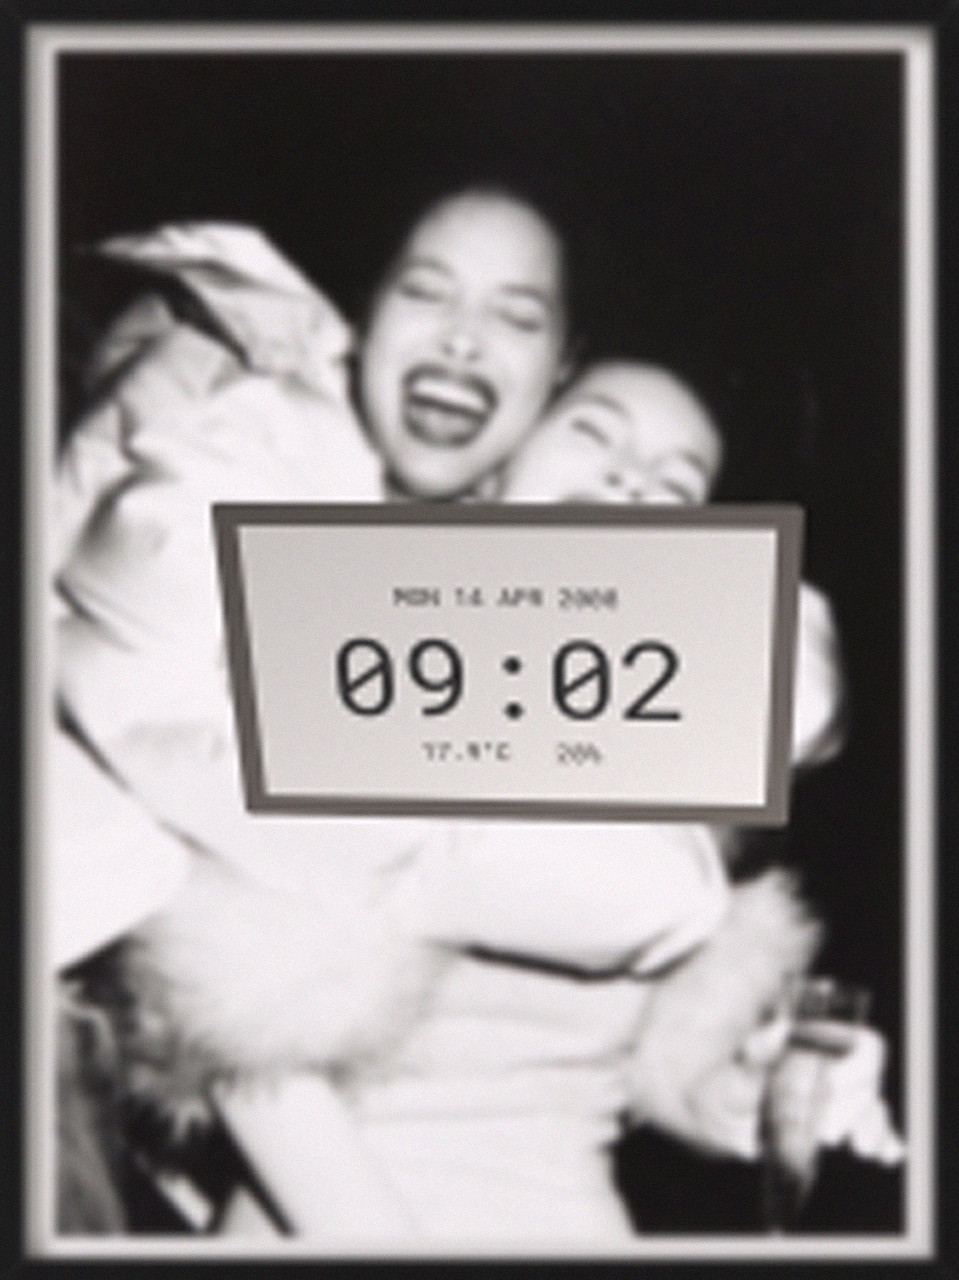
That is 9h02
